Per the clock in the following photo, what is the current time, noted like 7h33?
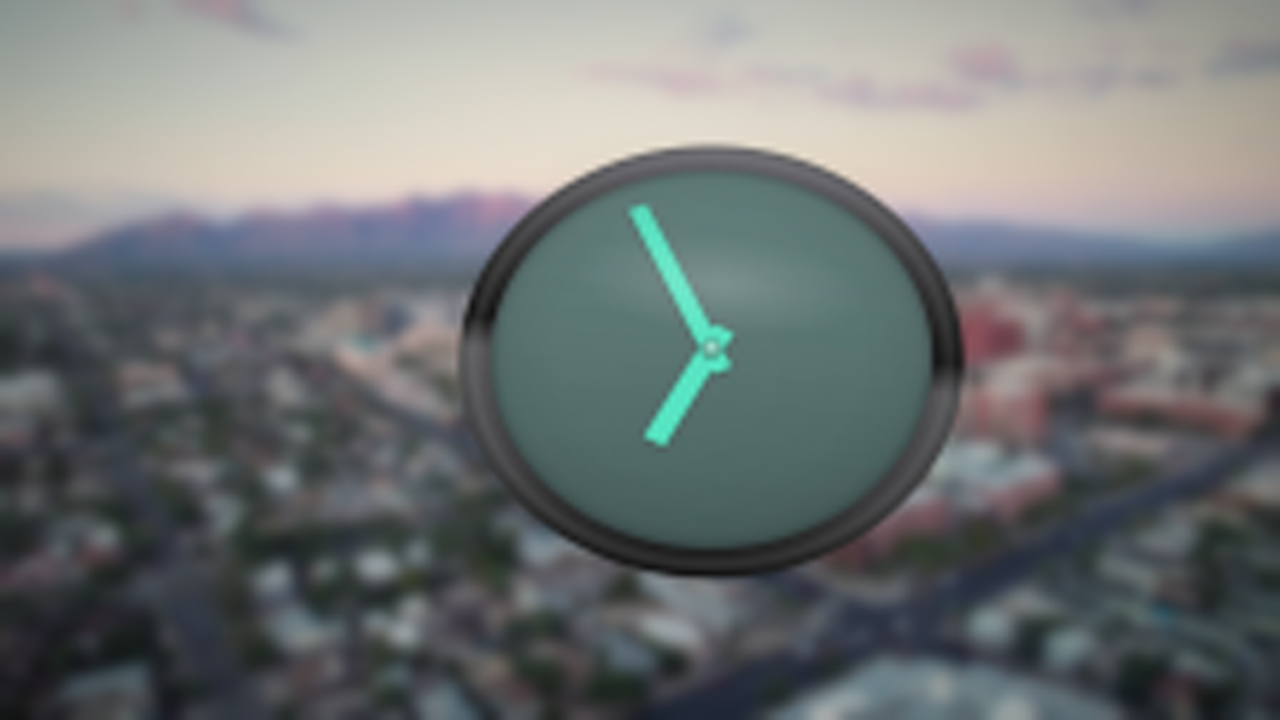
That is 6h56
